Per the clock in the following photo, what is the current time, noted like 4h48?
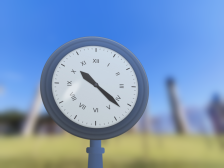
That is 10h22
